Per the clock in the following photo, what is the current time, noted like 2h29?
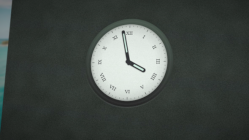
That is 3h58
